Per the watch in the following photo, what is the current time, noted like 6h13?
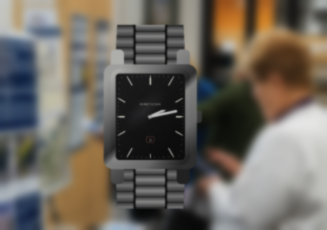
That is 2h13
